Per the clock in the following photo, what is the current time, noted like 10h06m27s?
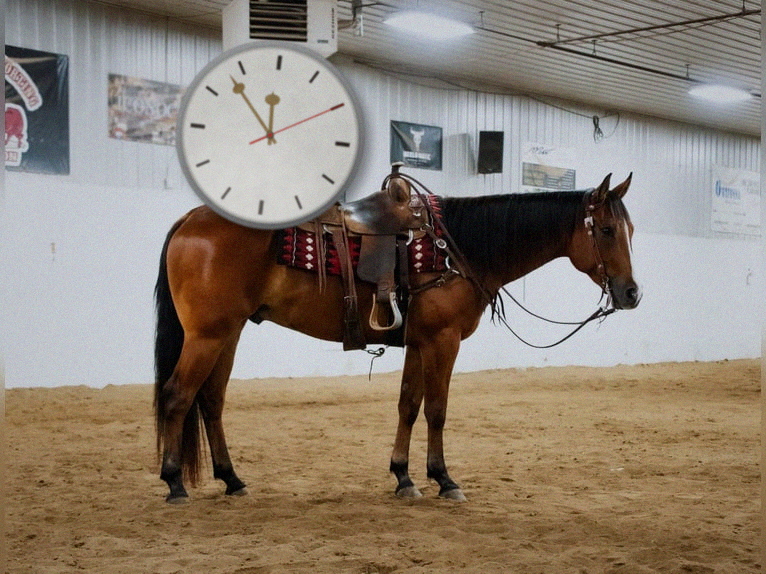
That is 11h53m10s
